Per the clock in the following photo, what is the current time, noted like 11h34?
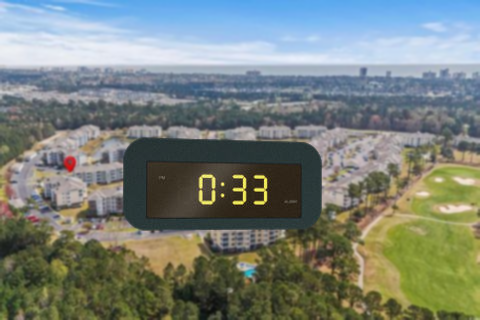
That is 0h33
